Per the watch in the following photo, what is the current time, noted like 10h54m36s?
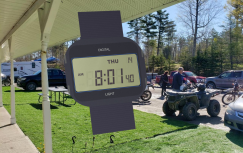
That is 8h01m40s
